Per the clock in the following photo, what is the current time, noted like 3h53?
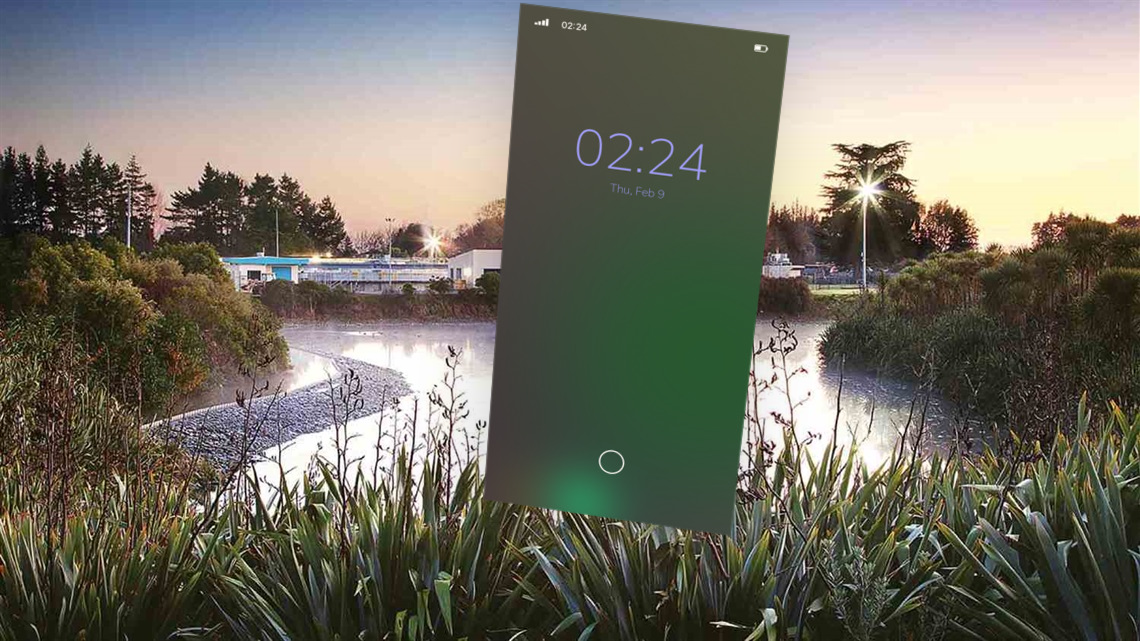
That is 2h24
